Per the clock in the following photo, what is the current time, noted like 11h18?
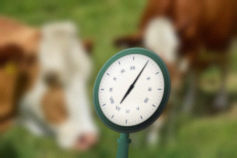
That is 7h05
